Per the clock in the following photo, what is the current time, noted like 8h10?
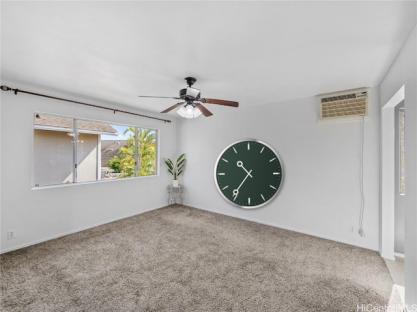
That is 10h36
